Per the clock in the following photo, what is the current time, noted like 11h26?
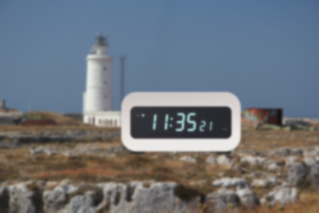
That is 11h35
